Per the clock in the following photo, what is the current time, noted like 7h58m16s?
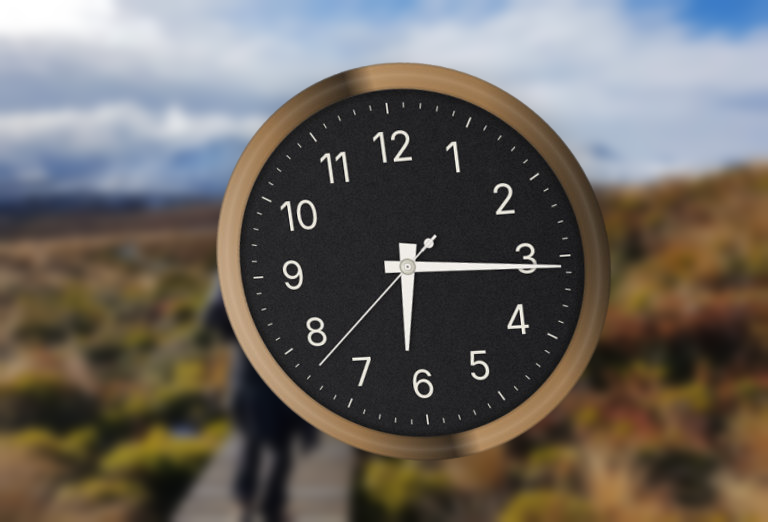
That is 6h15m38s
